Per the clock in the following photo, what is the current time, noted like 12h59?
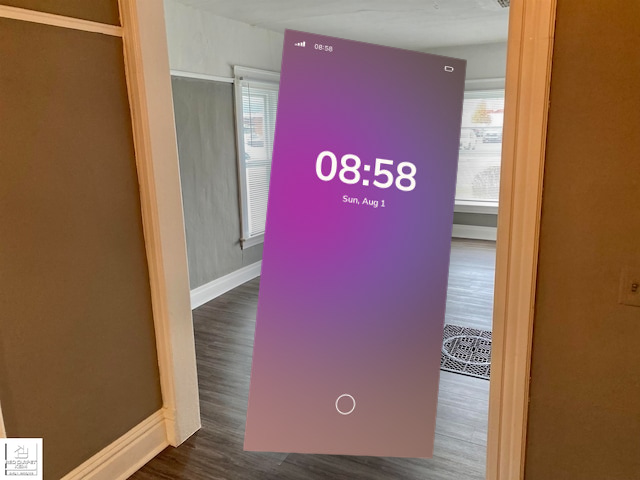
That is 8h58
